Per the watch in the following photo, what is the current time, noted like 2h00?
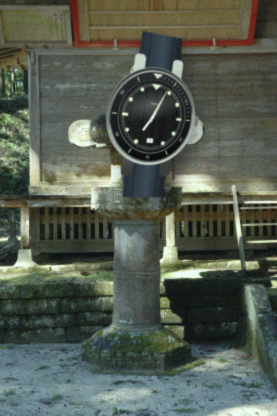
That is 7h04
